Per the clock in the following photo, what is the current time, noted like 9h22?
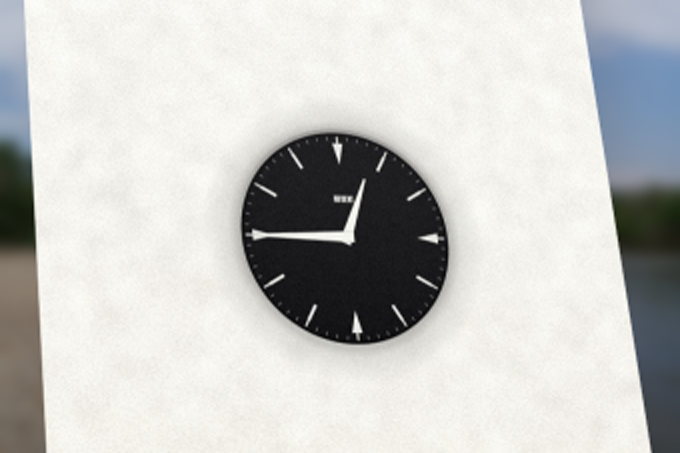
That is 12h45
